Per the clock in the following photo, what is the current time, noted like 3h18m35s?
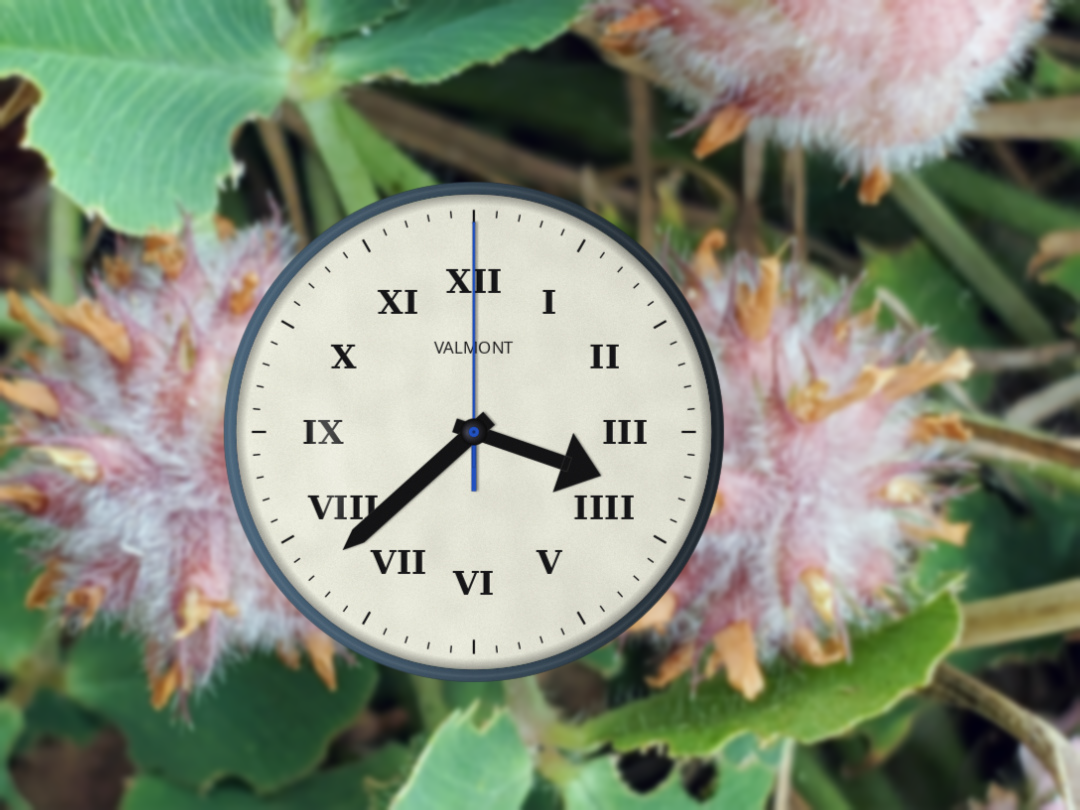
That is 3h38m00s
